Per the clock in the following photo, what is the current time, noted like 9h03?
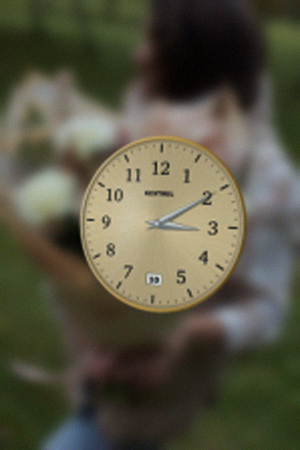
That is 3h10
